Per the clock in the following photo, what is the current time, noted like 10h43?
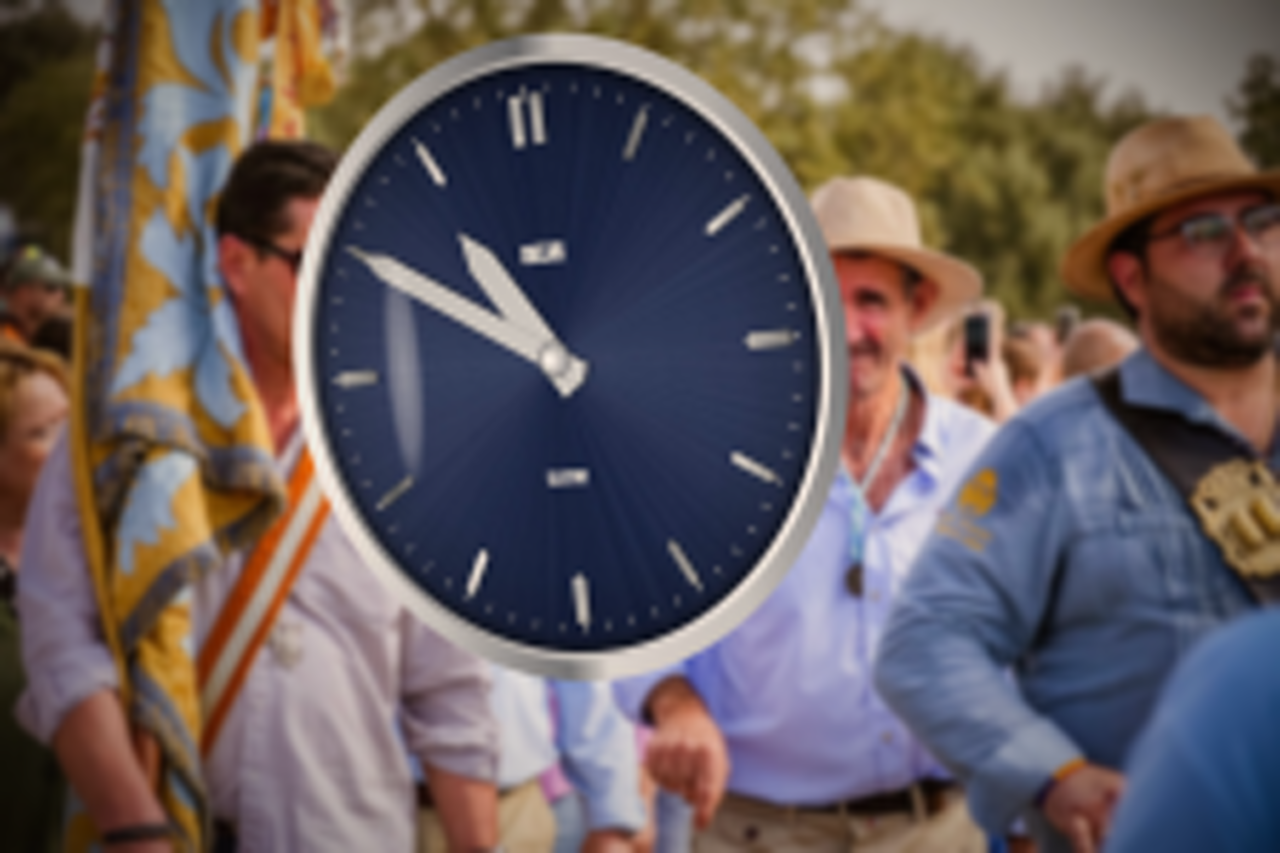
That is 10h50
